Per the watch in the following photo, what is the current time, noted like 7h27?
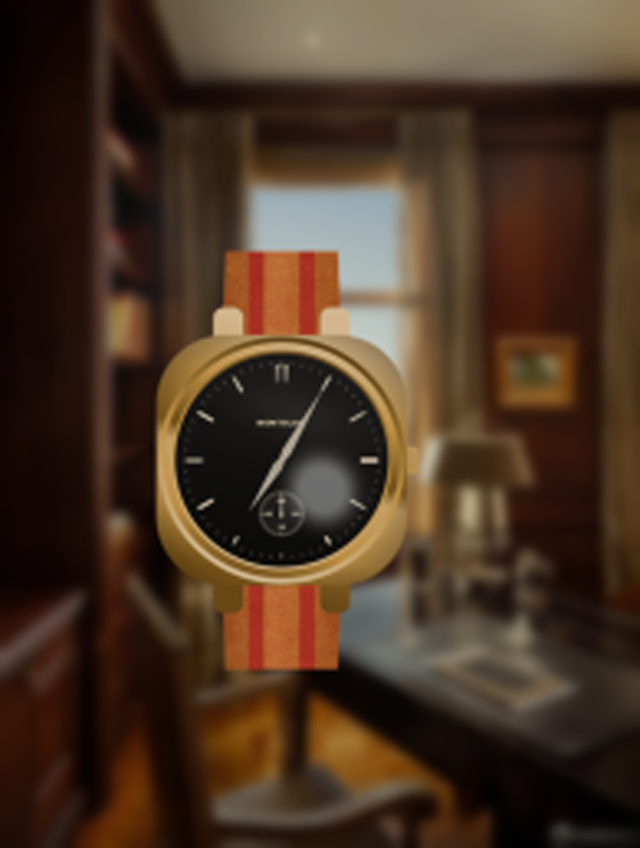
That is 7h05
